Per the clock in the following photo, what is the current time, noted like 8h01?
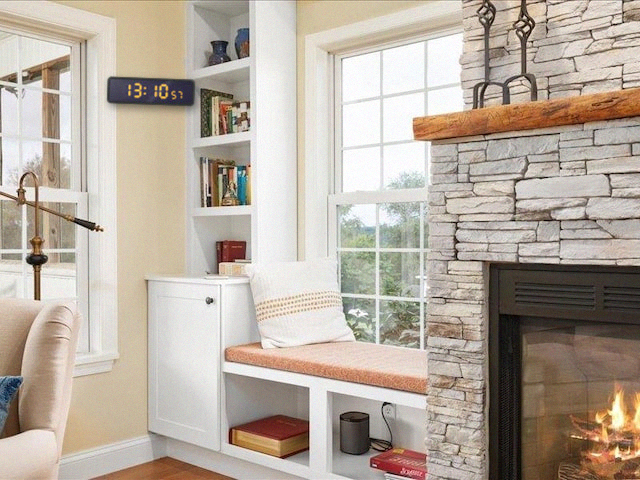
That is 13h10
